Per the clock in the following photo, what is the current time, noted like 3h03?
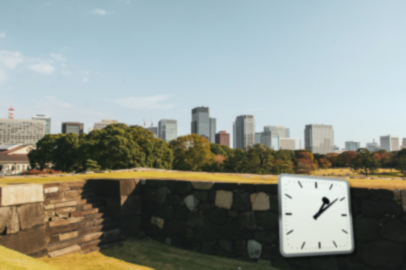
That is 1h09
